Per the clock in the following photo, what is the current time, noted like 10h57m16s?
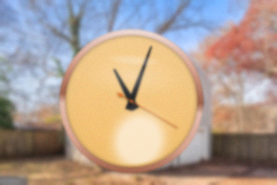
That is 11h03m20s
